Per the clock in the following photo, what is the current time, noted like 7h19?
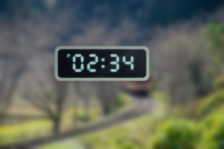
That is 2h34
